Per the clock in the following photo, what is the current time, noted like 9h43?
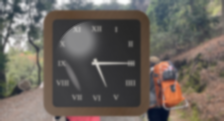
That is 5h15
